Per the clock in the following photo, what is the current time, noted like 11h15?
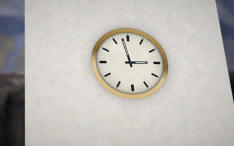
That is 2h58
